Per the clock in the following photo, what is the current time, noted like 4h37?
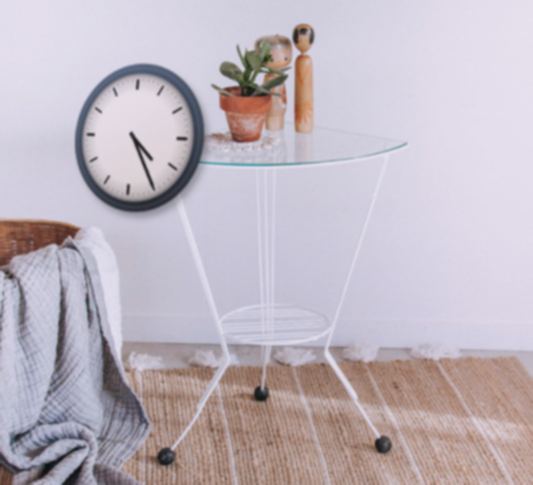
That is 4h25
